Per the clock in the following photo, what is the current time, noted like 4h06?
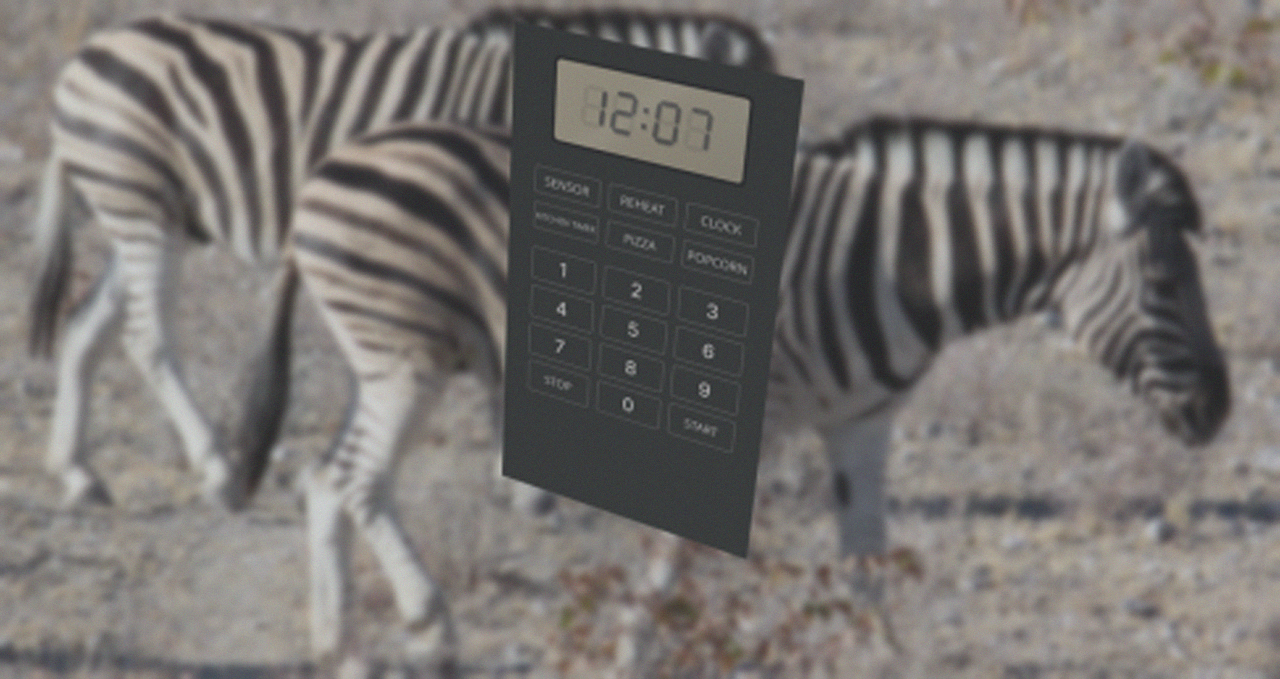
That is 12h07
